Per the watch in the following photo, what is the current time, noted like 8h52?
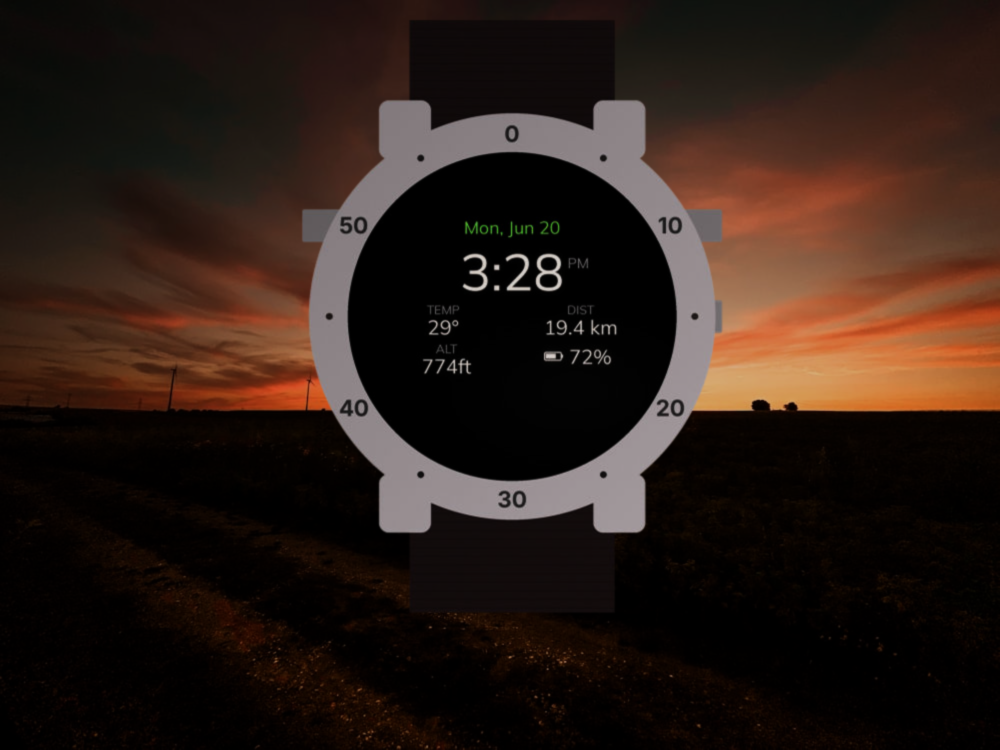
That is 3h28
